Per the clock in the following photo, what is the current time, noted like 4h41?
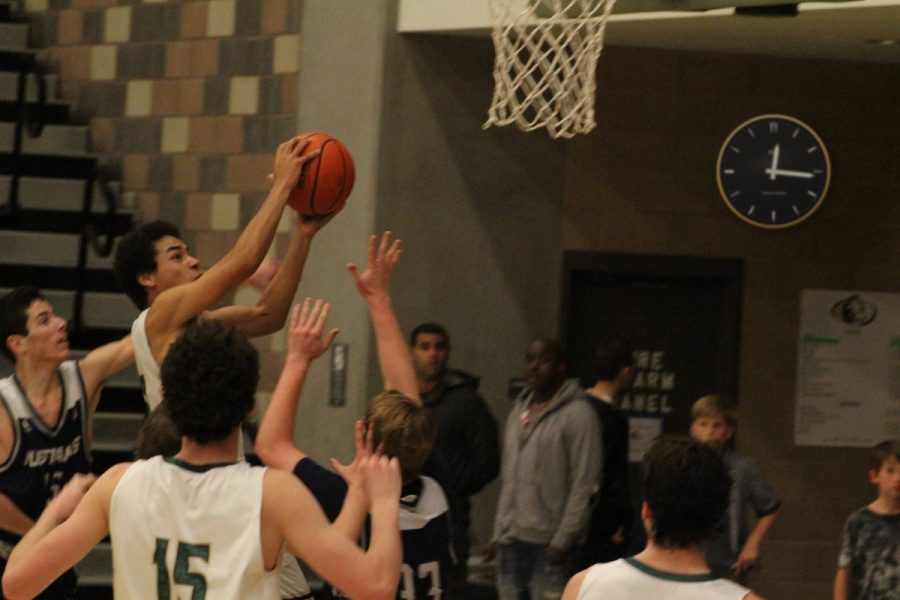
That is 12h16
